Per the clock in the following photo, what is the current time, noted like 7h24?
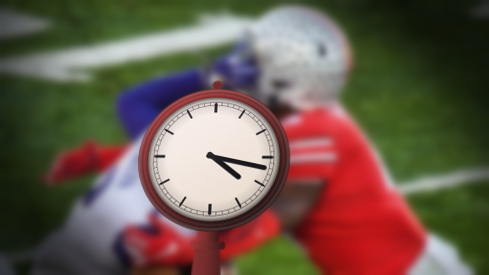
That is 4h17
